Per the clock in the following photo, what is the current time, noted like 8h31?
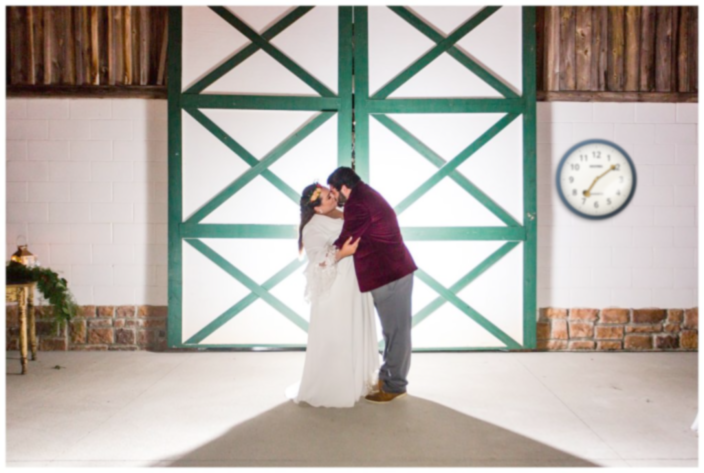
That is 7h09
